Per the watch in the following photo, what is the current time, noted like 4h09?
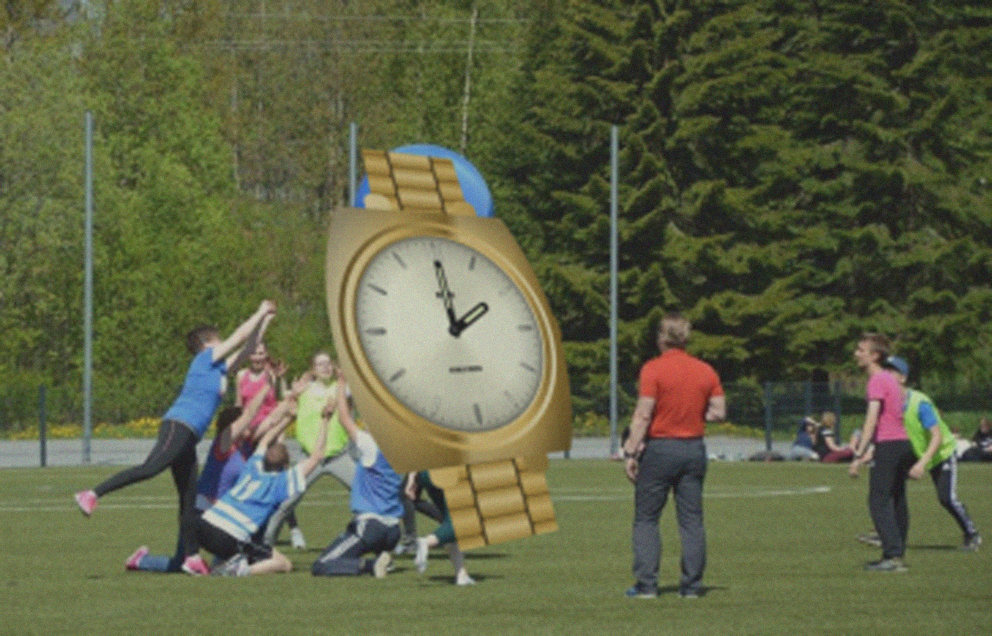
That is 2h00
